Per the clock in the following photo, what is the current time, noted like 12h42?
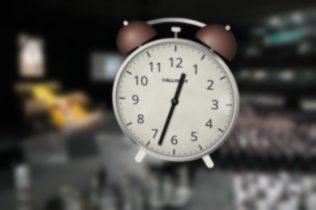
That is 12h33
